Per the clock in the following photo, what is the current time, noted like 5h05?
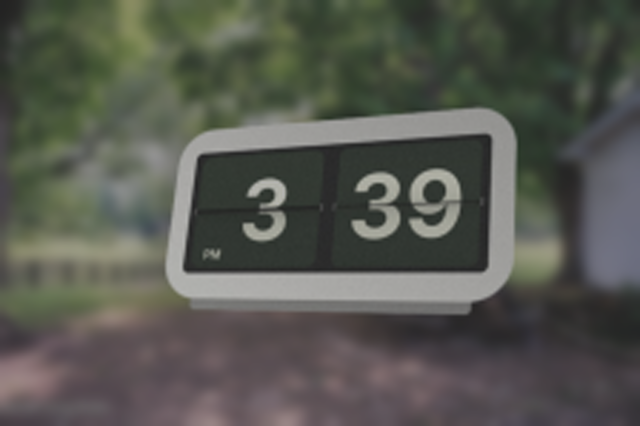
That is 3h39
